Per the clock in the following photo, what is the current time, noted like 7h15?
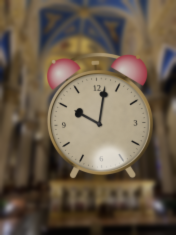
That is 10h02
